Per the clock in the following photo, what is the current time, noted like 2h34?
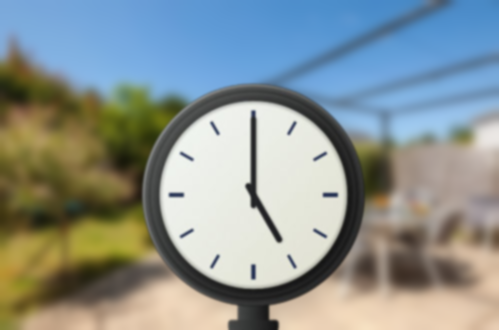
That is 5h00
